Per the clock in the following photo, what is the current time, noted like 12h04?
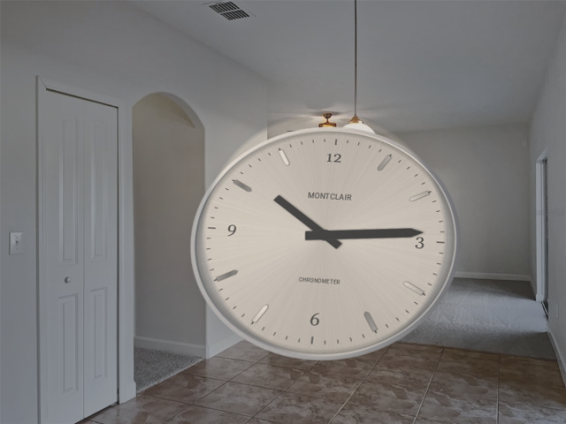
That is 10h14
